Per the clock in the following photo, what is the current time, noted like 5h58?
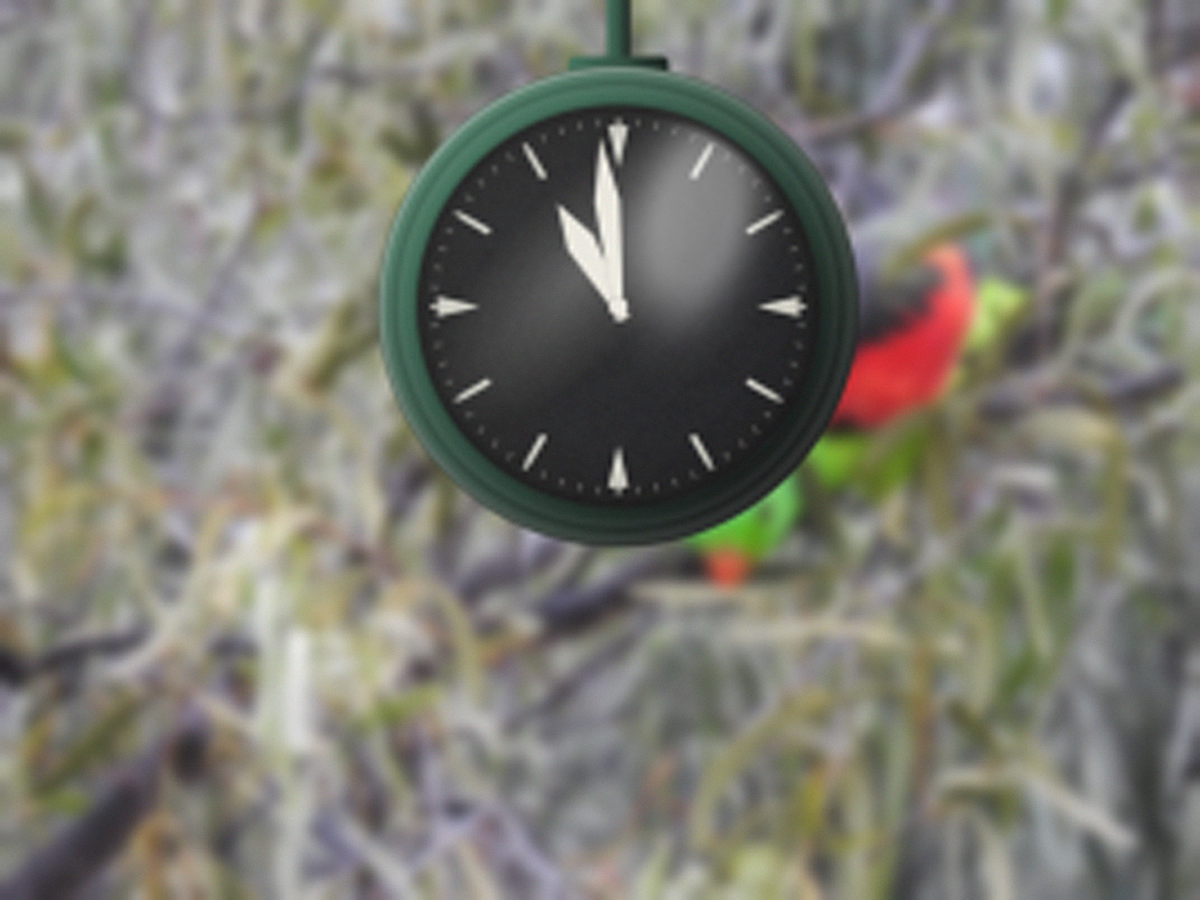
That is 10h59
